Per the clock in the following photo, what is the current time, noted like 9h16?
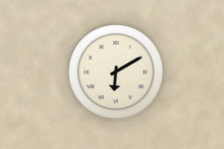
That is 6h10
